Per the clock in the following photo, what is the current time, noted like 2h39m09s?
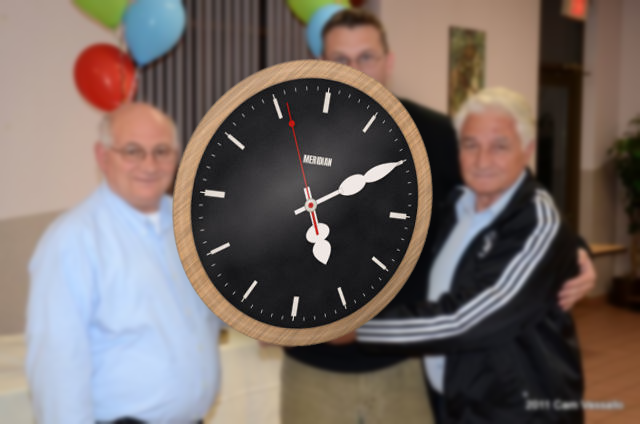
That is 5h09m56s
